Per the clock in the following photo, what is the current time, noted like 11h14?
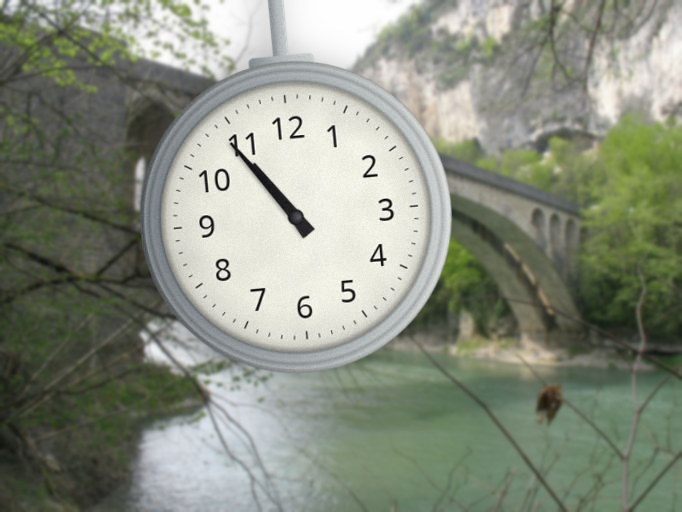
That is 10h54
